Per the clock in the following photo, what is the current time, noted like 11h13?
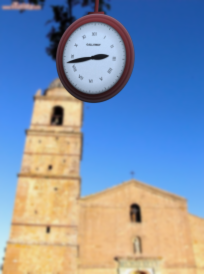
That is 2h43
